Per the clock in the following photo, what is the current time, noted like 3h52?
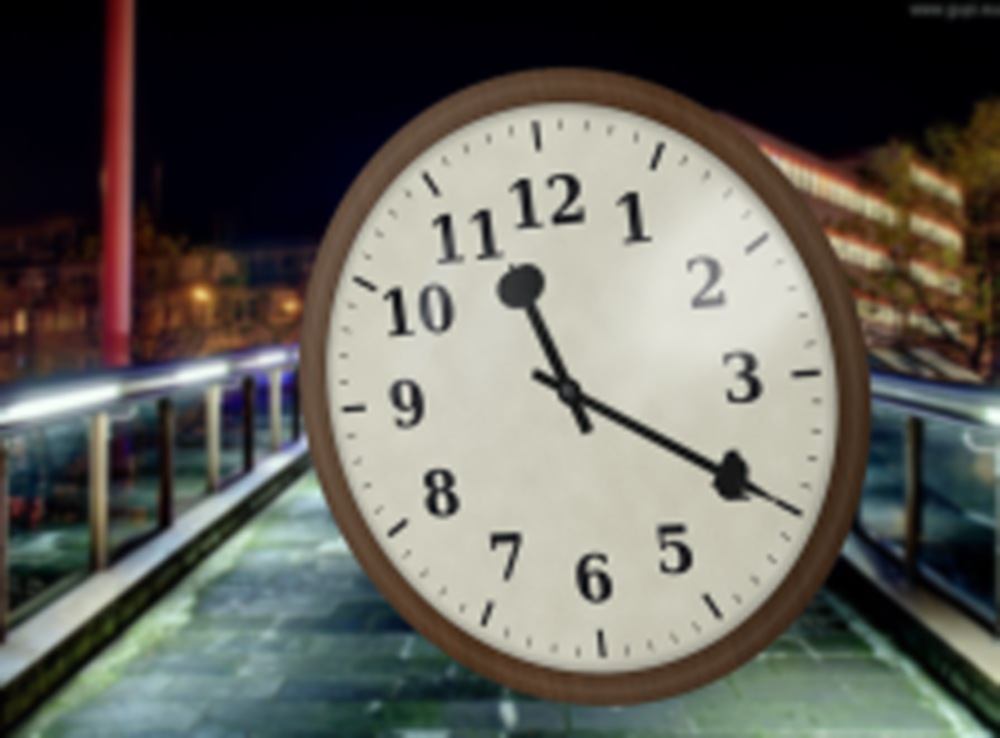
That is 11h20
